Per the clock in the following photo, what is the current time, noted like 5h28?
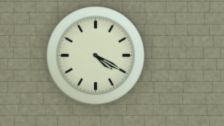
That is 4h20
